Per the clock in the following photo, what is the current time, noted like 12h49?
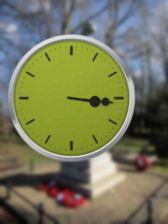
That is 3h16
